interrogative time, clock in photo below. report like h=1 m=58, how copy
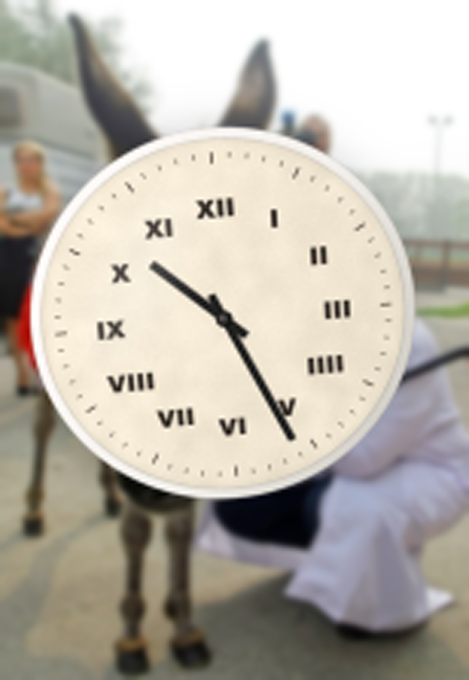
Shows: h=10 m=26
